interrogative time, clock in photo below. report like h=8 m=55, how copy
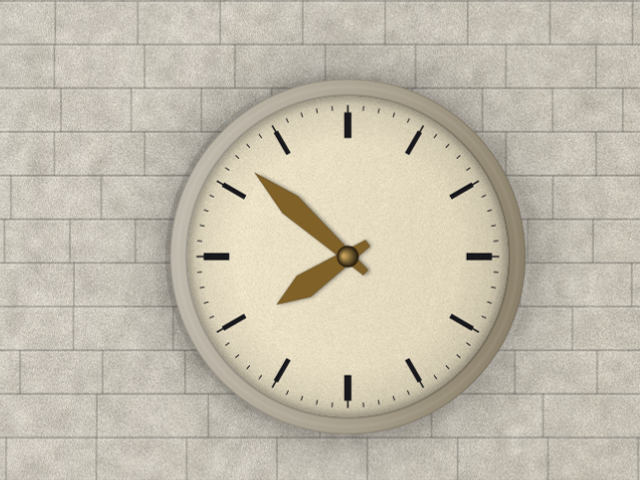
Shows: h=7 m=52
